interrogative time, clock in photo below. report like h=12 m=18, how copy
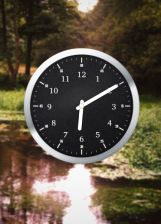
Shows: h=6 m=10
